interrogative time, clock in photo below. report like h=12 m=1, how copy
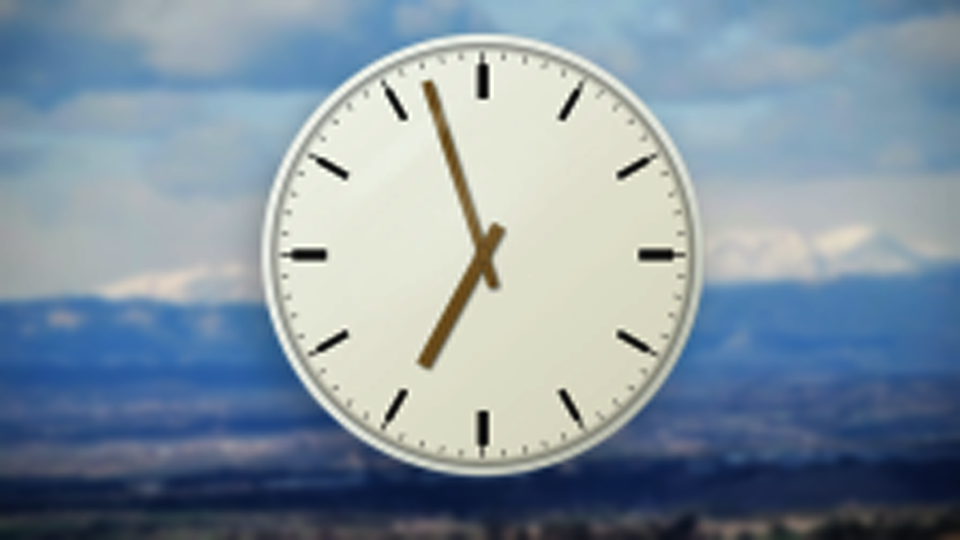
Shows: h=6 m=57
